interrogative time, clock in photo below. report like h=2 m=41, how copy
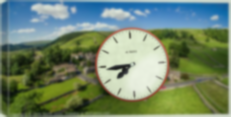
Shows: h=7 m=44
